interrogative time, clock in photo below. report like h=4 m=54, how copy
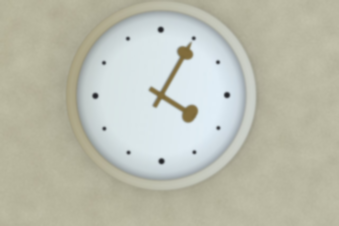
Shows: h=4 m=5
